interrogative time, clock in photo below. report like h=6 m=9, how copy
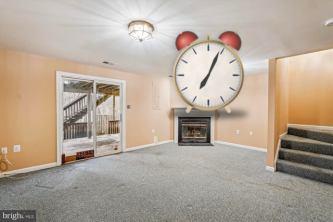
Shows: h=7 m=4
